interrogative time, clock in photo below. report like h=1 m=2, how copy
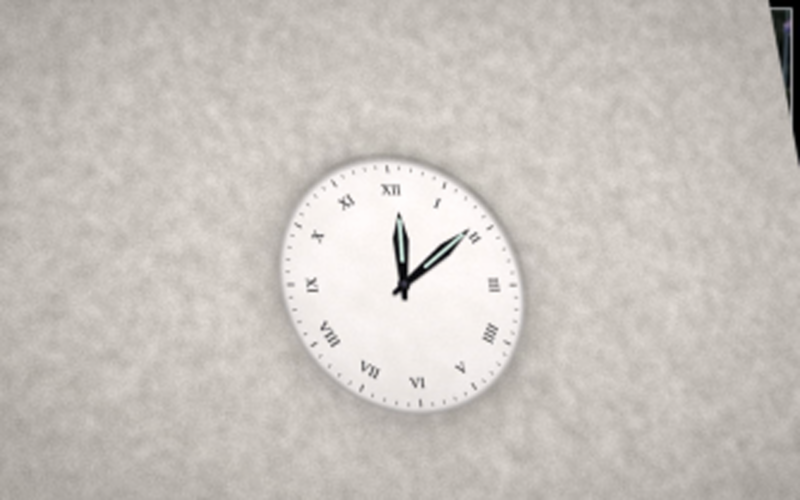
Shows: h=12 m=9
